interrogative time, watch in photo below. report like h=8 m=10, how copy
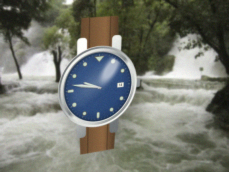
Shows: h=9 m=47
